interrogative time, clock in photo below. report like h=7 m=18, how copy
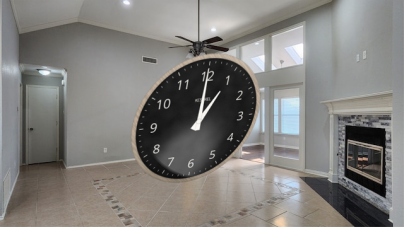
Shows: h=1 m=0
